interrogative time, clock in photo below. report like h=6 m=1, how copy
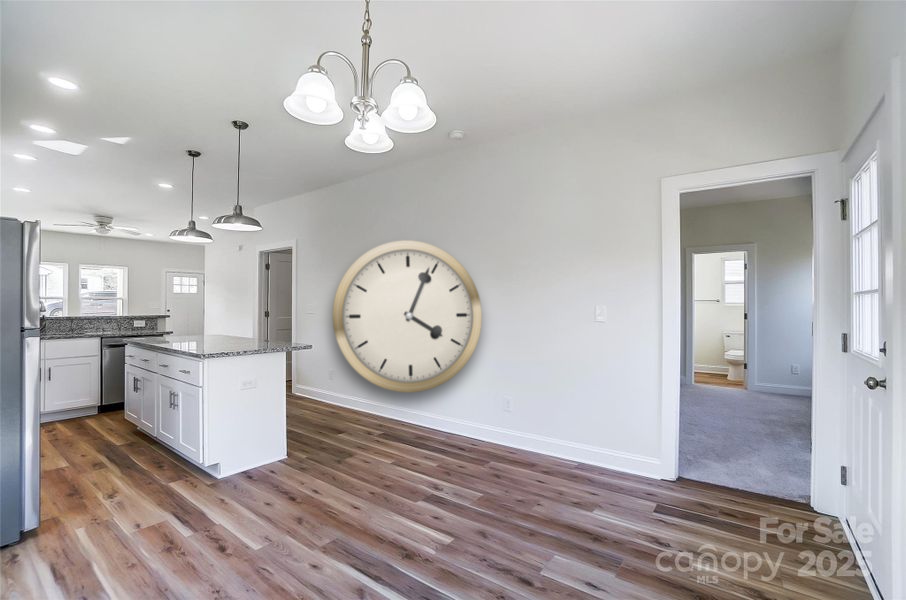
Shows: h=4 m=4
